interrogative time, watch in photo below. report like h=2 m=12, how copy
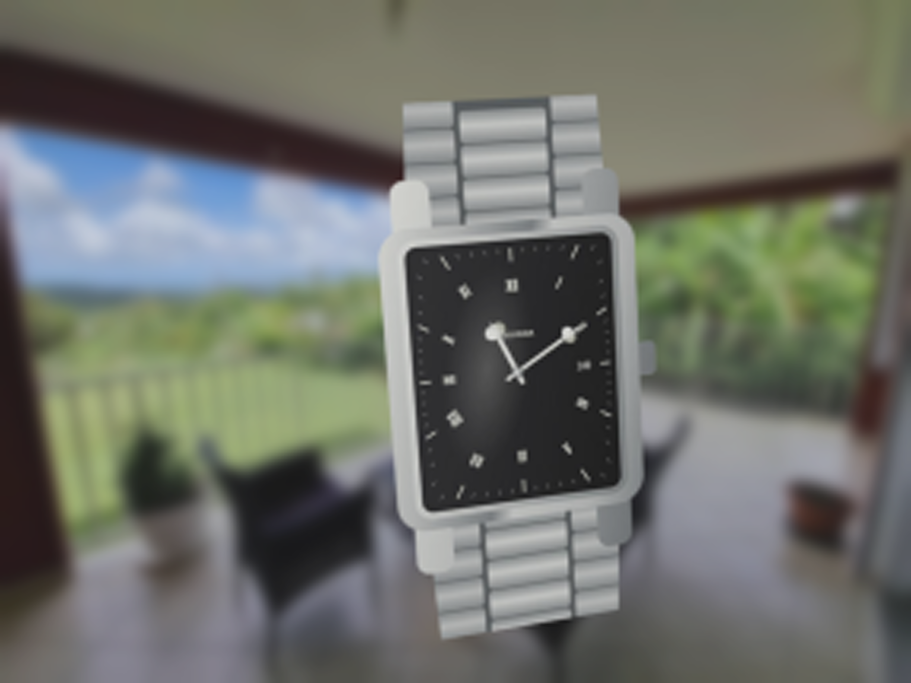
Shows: h=11 m=10
